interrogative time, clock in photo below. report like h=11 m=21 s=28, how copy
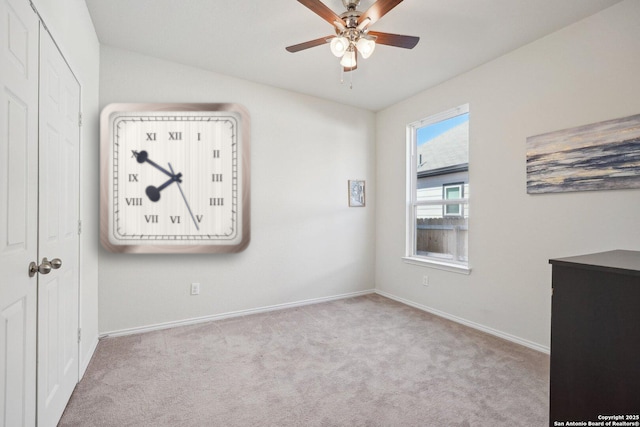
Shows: h=7 m=50 s=26
